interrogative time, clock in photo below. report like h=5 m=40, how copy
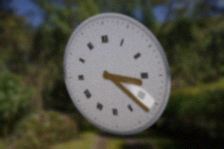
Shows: h=3 m=22
